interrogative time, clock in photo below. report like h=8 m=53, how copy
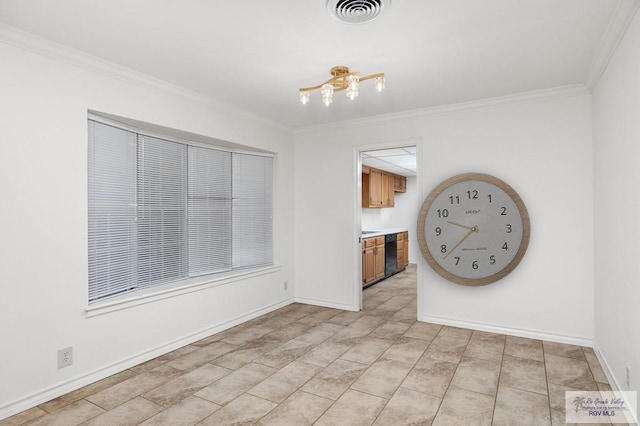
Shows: h=9 m=38
